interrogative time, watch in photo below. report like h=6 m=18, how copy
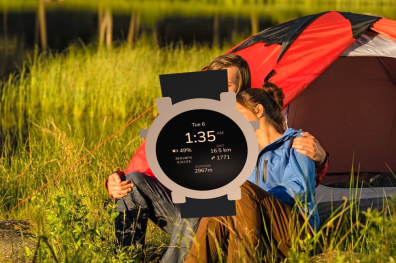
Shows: h=1 m=35
